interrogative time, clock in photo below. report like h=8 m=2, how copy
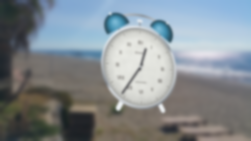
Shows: h=12 m=36
